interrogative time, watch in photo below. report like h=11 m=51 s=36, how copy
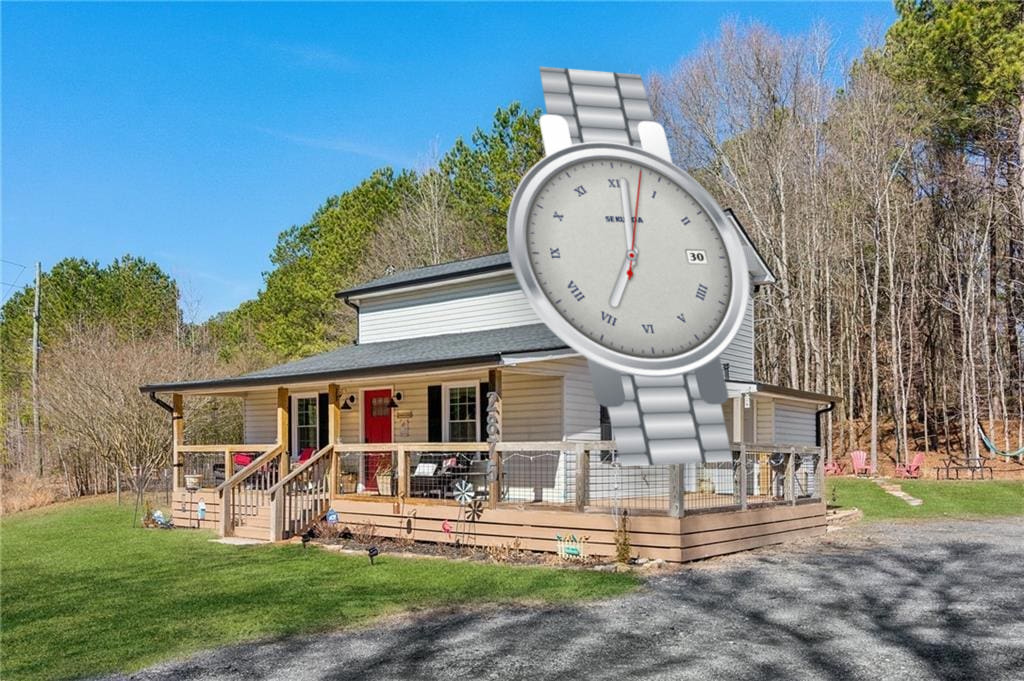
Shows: h=7 m=1 s=3
